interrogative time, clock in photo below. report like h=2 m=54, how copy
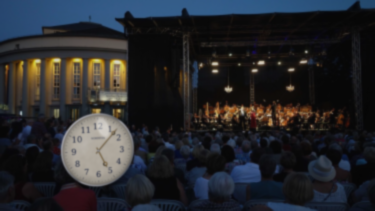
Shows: h=5 m=7
